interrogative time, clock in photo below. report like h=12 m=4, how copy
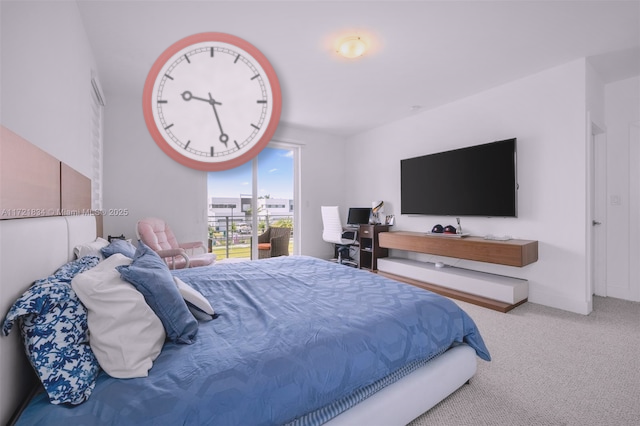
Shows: h=9 m=27
